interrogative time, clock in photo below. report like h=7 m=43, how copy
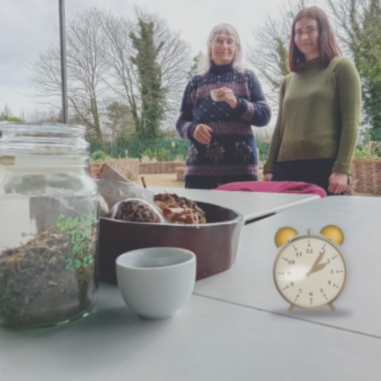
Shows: h=2 m=6
